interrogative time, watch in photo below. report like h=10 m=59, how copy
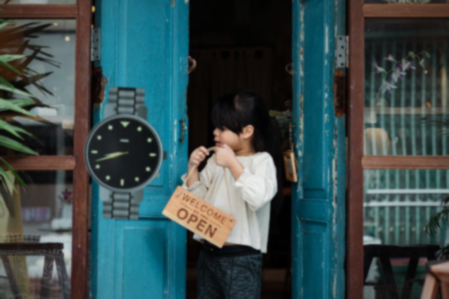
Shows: h=8 m=42
